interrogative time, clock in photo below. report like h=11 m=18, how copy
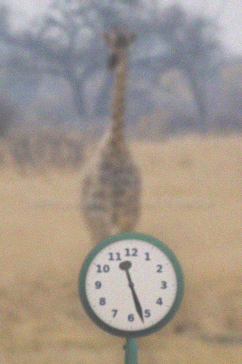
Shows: h=11 m=27
